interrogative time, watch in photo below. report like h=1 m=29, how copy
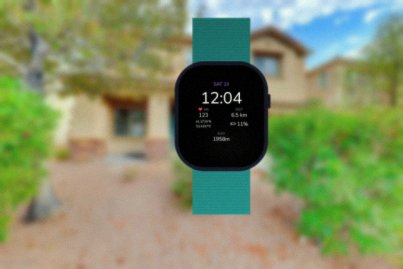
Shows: h=12 m=4
